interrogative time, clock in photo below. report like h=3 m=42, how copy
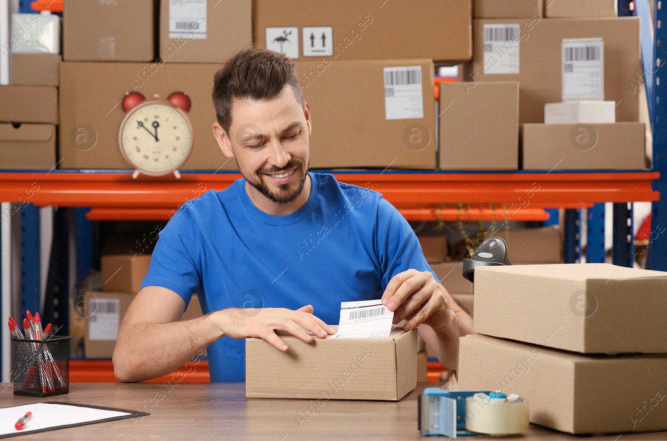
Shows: h=11 m=52
